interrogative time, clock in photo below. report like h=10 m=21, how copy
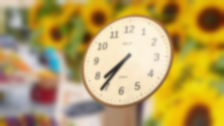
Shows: h=7 m=36
